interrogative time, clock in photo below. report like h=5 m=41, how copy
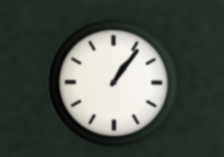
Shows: h=1 m=6
